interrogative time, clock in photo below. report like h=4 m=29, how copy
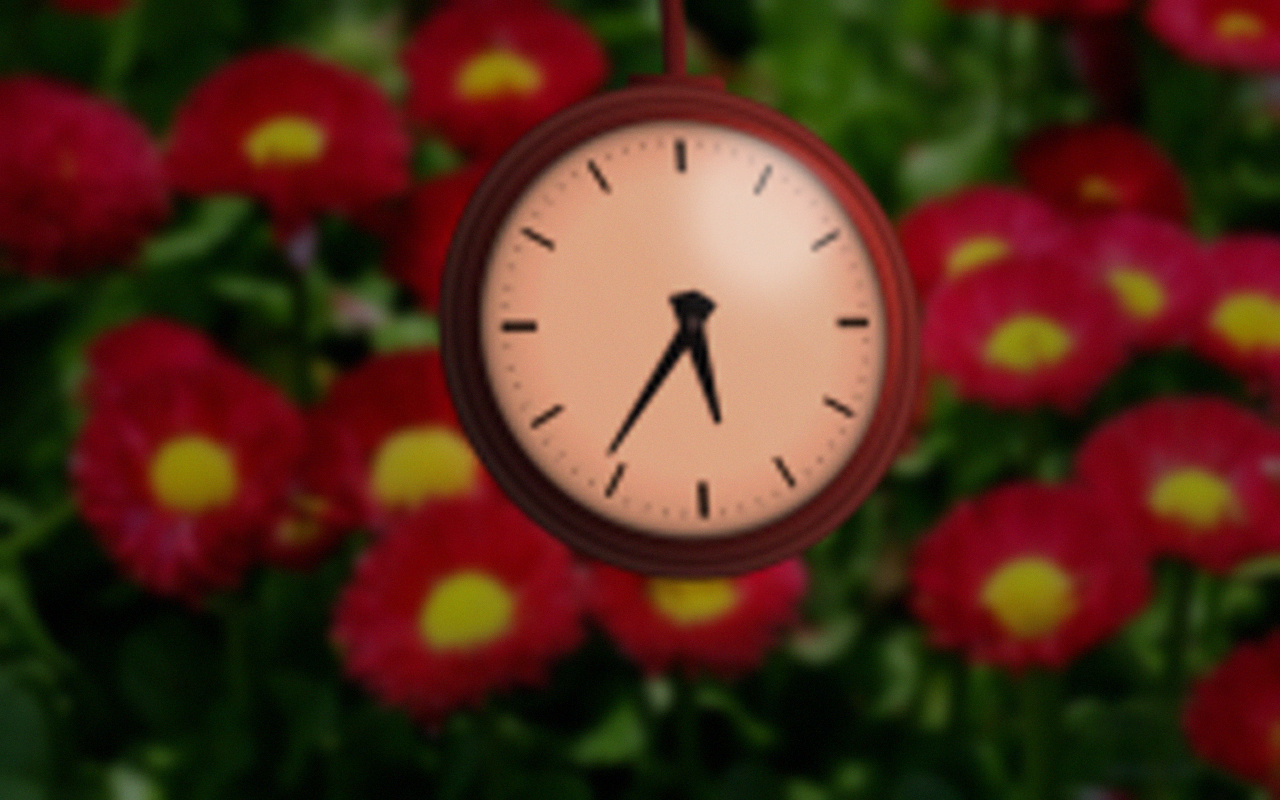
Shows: h=5 m=36
